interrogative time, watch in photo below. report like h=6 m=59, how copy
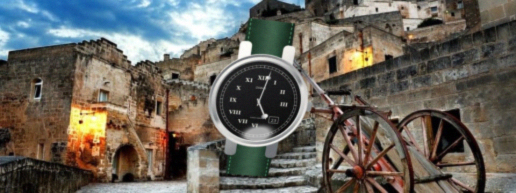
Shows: h=5 m=2
